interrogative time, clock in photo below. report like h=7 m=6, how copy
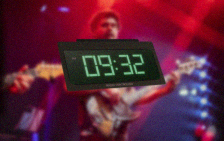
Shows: h=9 m=32
